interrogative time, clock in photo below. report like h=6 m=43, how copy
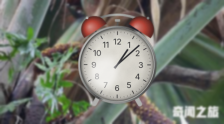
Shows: h=1 m=8
